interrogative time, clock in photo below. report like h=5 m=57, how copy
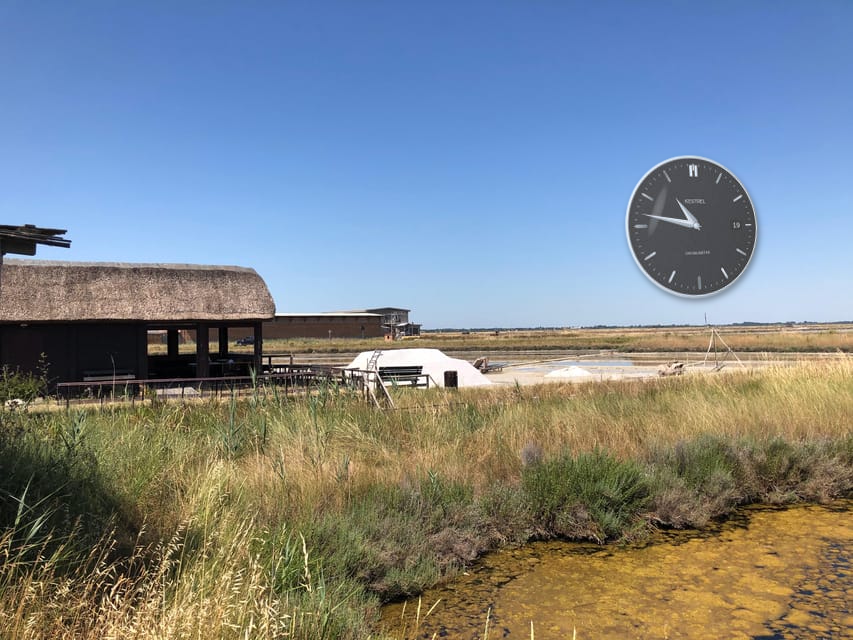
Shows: h=10 m=47
